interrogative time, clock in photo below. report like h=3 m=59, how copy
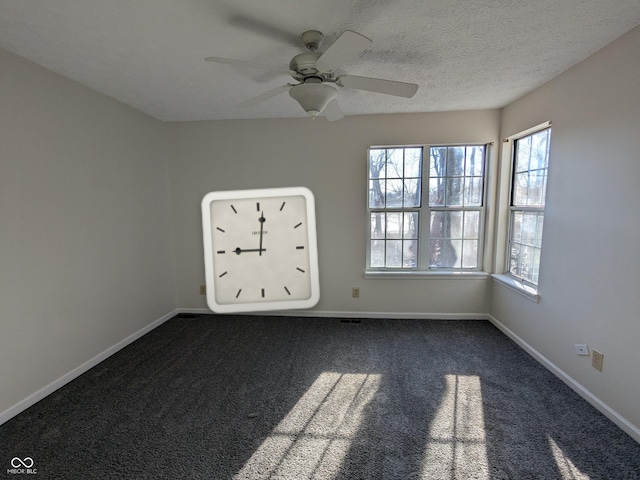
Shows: h=9 m=1
